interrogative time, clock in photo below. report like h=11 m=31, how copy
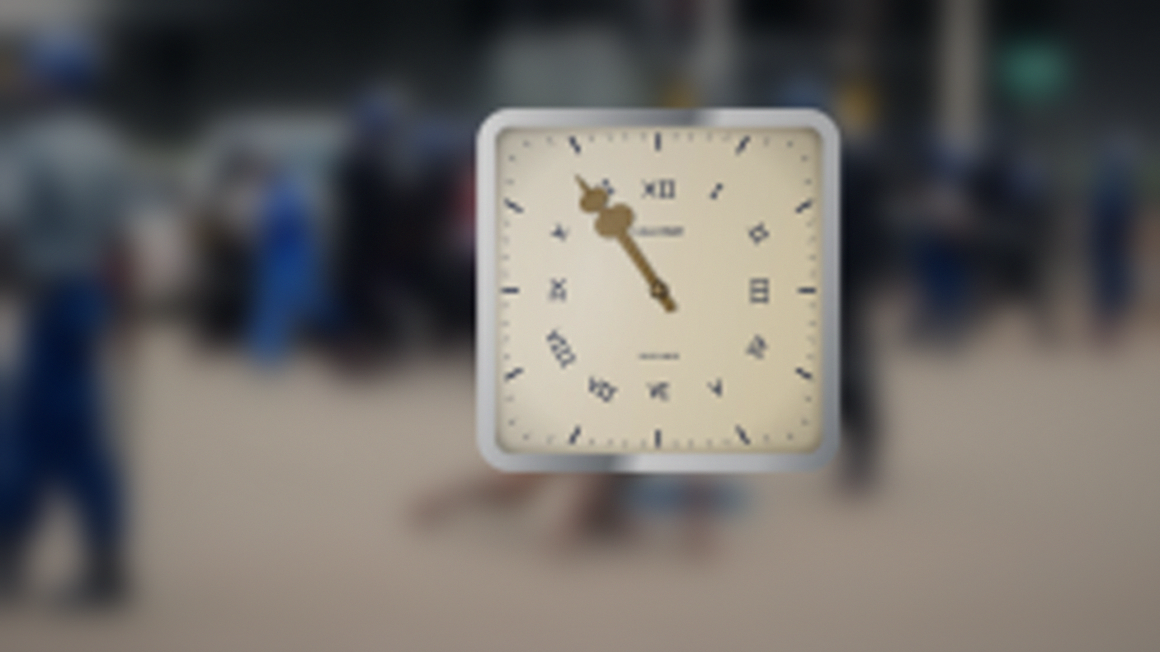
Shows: h=10 m=54
